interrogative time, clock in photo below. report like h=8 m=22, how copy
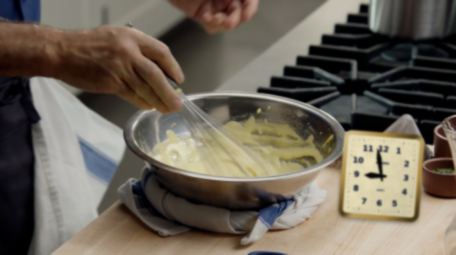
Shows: h=8 m=58
